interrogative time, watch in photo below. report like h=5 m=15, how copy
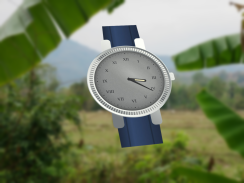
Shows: h=3 m=21
